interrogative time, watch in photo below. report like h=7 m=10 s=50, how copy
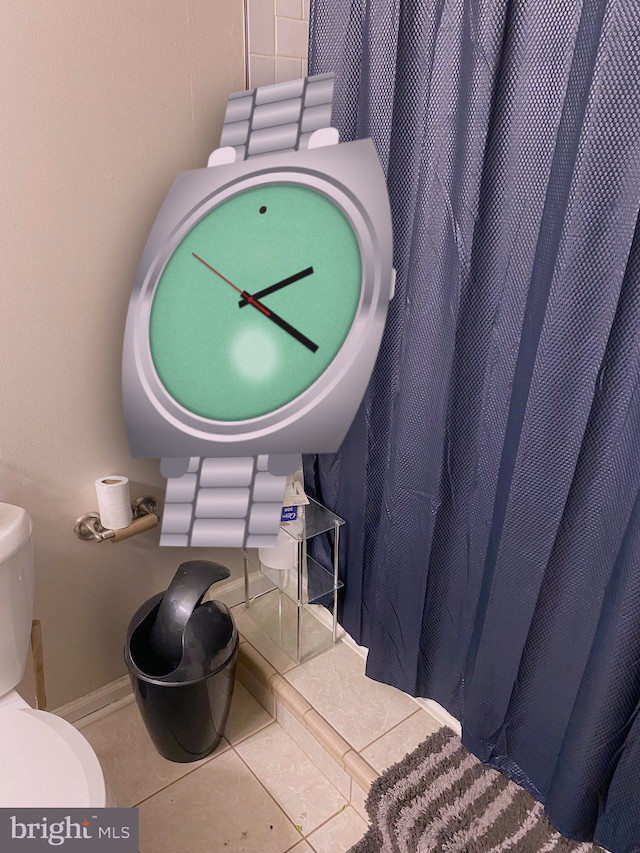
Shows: h=2 m=20 s=51
